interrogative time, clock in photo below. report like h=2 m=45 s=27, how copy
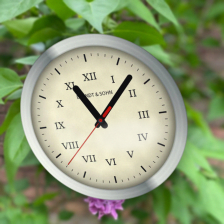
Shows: h=11 m=7 s=38
